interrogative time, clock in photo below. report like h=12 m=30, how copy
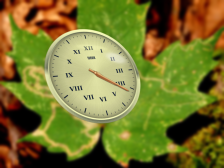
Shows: h=4 m=21
